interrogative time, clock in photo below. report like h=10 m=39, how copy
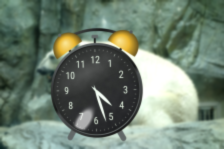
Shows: h=4 m=27
